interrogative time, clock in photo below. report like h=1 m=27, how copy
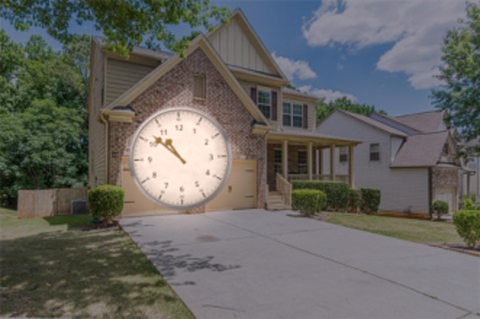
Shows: h=10 m=52
